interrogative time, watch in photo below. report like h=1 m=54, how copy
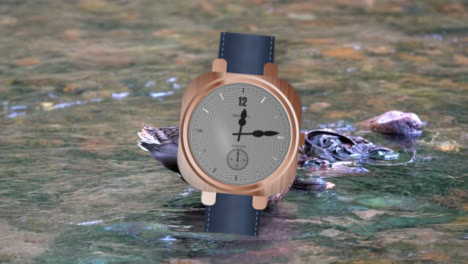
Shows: h=12 m=14
